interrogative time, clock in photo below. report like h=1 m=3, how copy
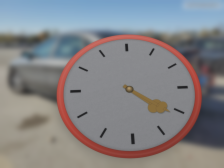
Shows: h=4 m=21
